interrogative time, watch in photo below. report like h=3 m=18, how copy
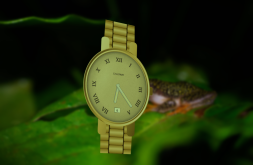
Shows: h=6 m=23
